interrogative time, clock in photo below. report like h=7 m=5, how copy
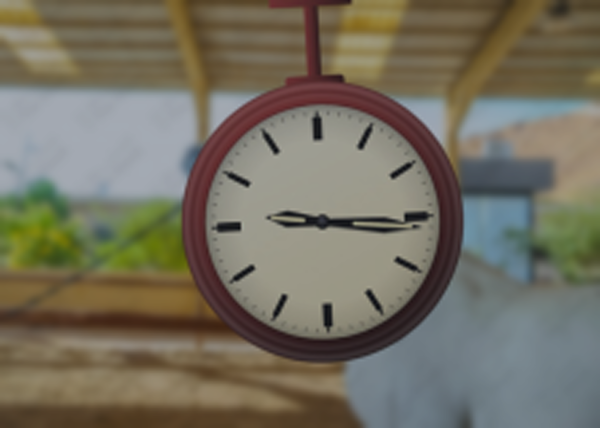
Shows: h=9 m=16
